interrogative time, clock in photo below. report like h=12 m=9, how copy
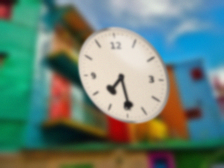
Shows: h=7 m=29
